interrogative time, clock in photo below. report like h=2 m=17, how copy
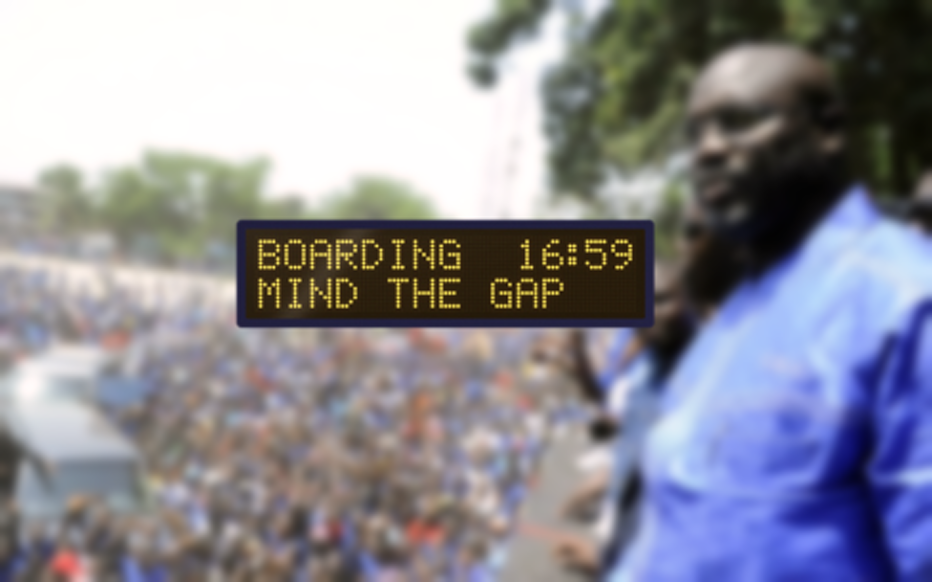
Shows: h=16 m=59
